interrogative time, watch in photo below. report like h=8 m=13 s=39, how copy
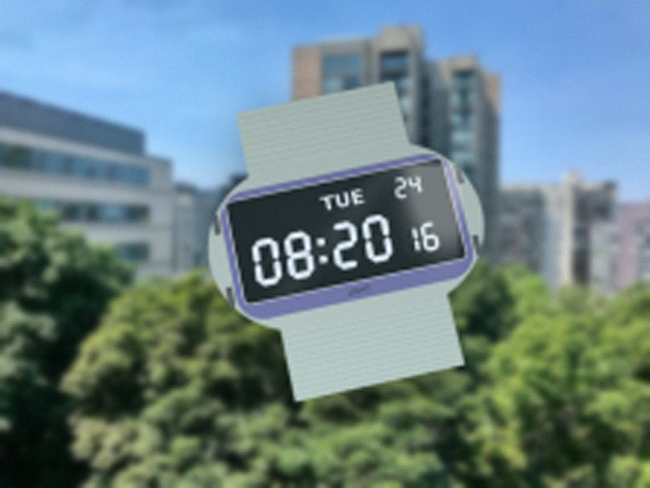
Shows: h=8 m=20 s=16
